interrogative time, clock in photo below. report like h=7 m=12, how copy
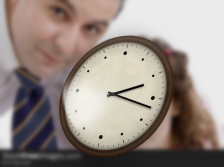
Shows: h=2 m=17
